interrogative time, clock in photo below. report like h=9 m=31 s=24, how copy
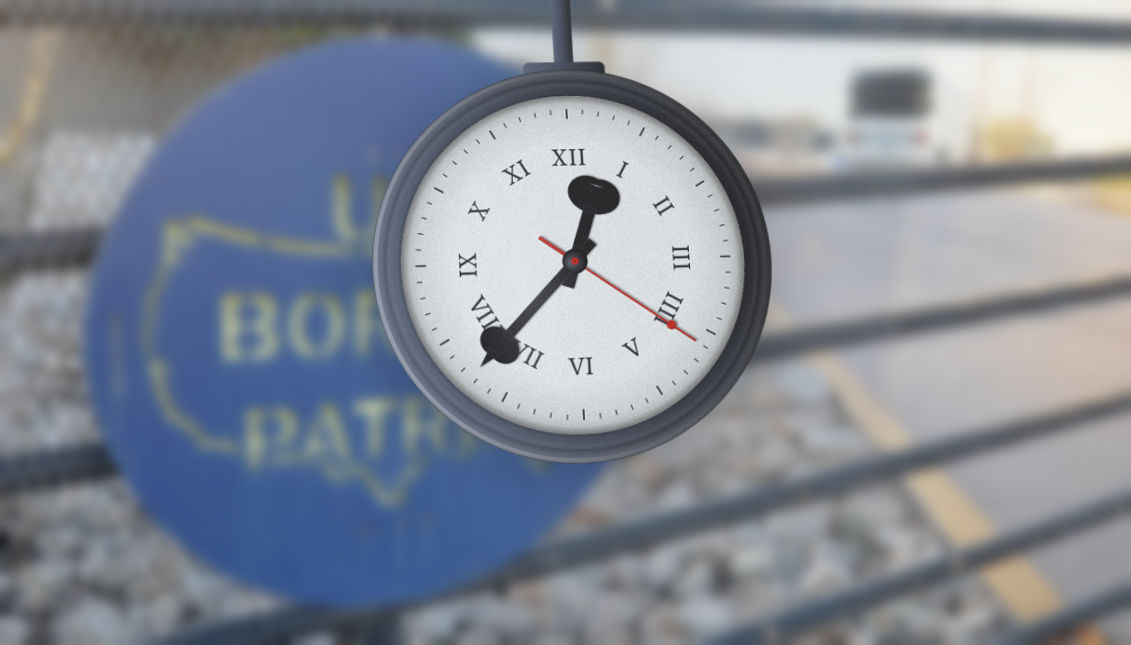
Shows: h=12 m=37 s=21
